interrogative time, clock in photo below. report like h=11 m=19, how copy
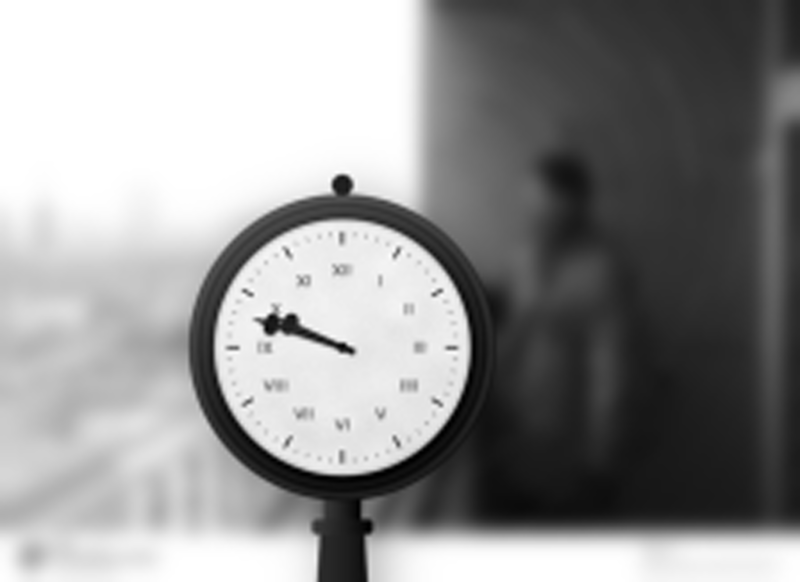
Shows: h=9 m=48
